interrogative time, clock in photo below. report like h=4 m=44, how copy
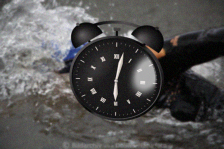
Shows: h=6 m=2
